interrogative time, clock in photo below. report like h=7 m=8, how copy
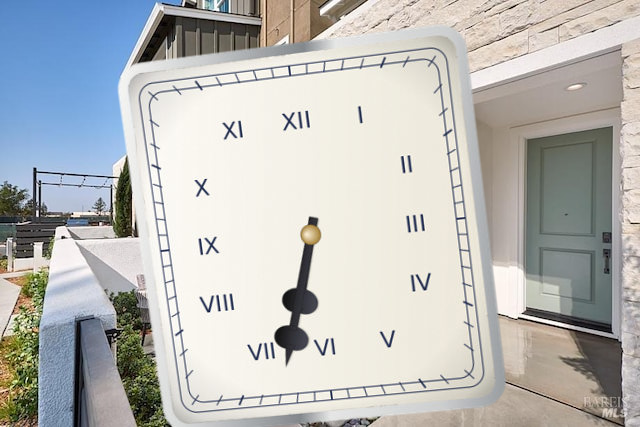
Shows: h=6 m=33
